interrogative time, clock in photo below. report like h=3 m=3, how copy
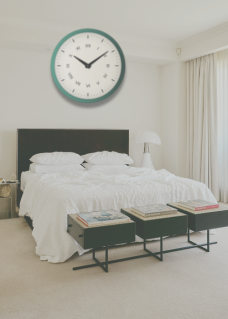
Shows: h=10 m=9
